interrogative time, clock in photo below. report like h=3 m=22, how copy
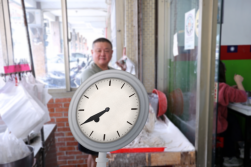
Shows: h=7 m=40
